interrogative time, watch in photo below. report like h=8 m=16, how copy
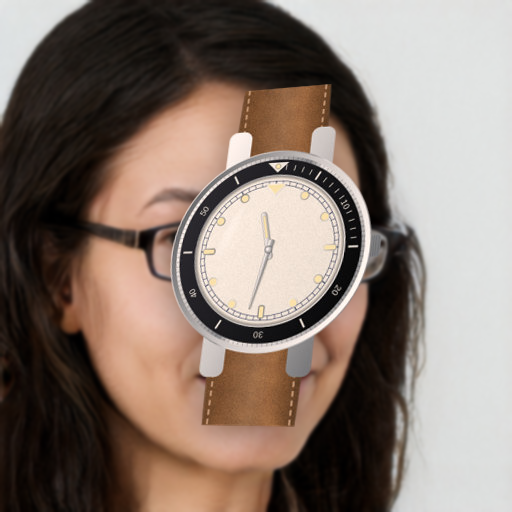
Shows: h=11 m=32
